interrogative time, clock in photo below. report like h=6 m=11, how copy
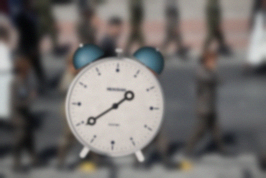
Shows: h=1 m=39
